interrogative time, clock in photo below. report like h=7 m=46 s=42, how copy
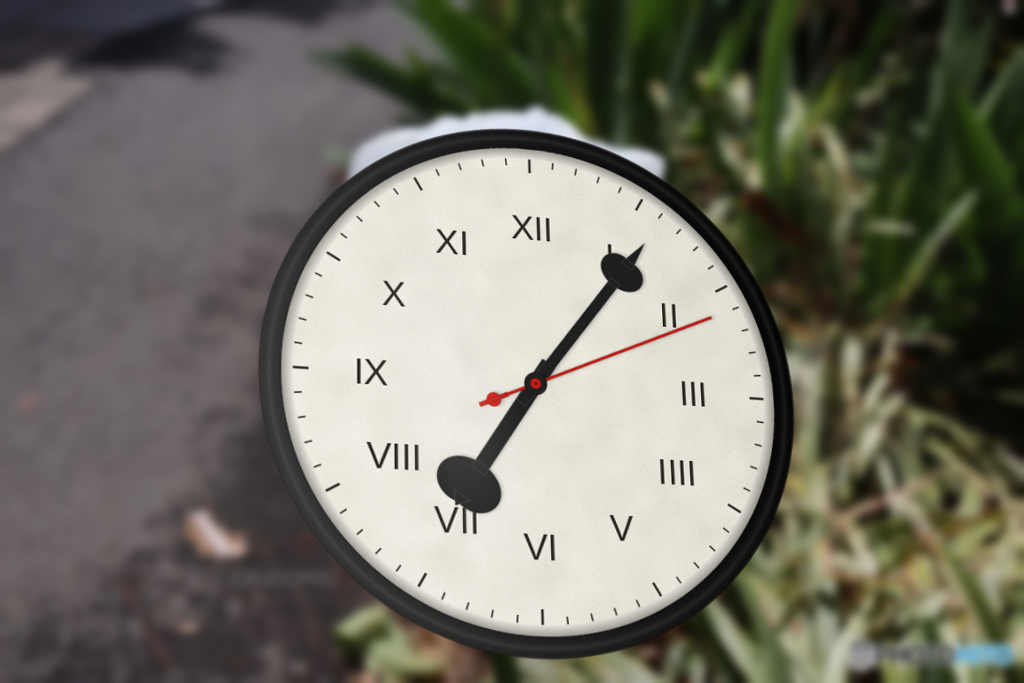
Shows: h=7 m=6 s=11
